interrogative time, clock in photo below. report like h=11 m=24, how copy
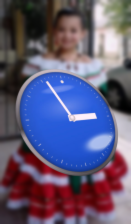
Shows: h=2 m=56
